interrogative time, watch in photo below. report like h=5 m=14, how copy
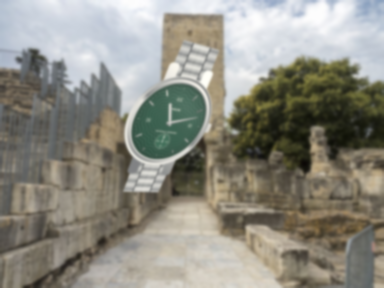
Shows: h=11 m=12
